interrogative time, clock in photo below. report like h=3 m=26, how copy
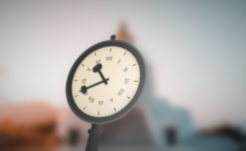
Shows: h=10 m=41
